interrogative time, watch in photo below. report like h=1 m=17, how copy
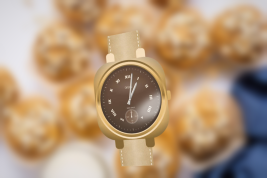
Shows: h=1 m=2
